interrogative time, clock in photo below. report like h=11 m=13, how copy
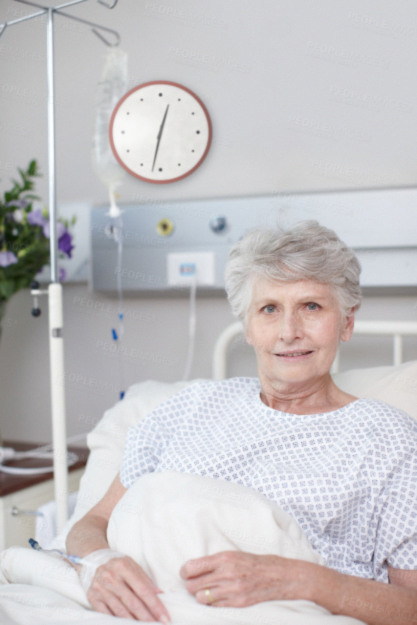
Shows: h=12 m=32
